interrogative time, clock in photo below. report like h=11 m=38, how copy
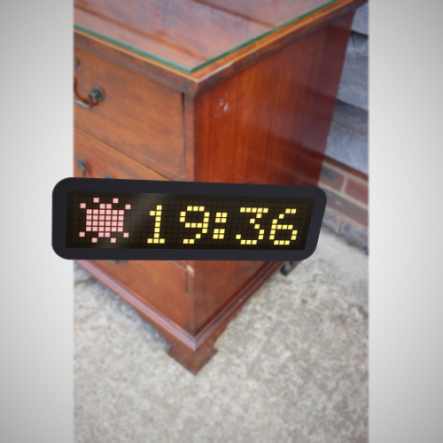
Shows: h=19 m=36
